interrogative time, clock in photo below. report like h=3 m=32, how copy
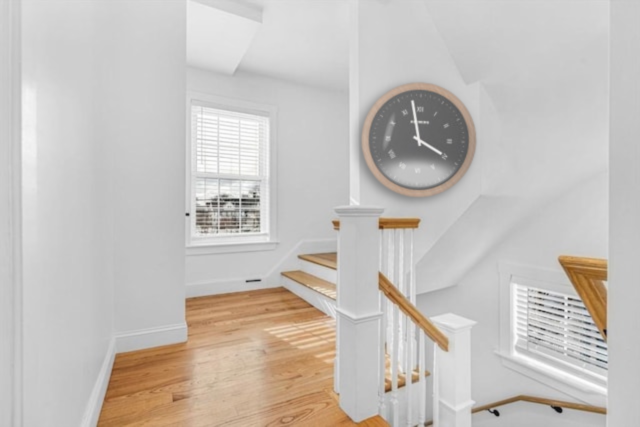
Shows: h=3 m=58
